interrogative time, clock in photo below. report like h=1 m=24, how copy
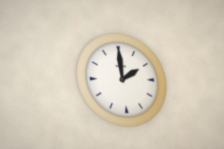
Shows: h=2 m=0
